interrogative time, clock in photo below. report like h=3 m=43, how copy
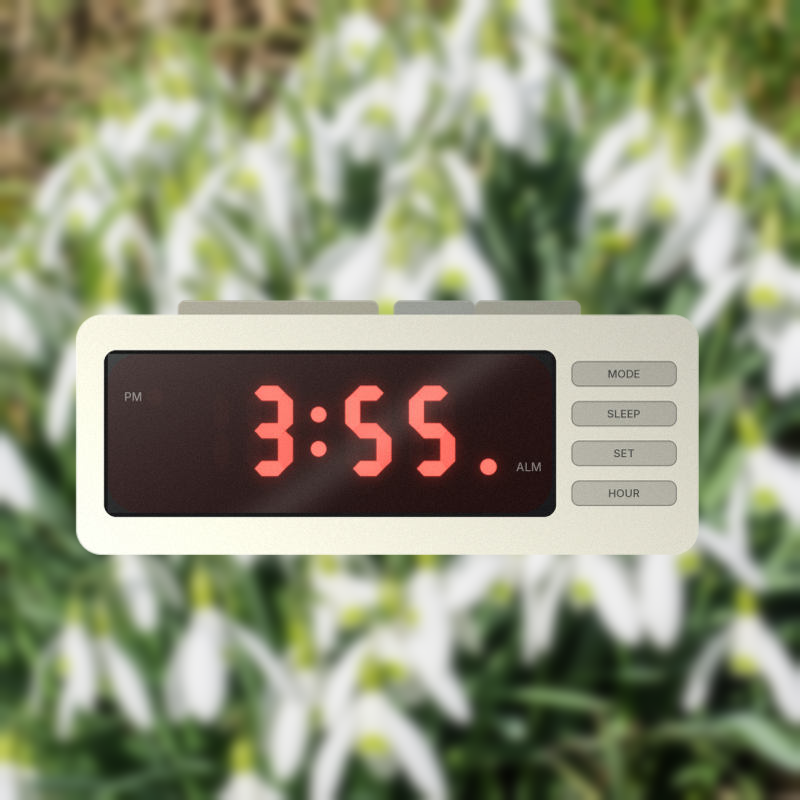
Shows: h=3 m=55
